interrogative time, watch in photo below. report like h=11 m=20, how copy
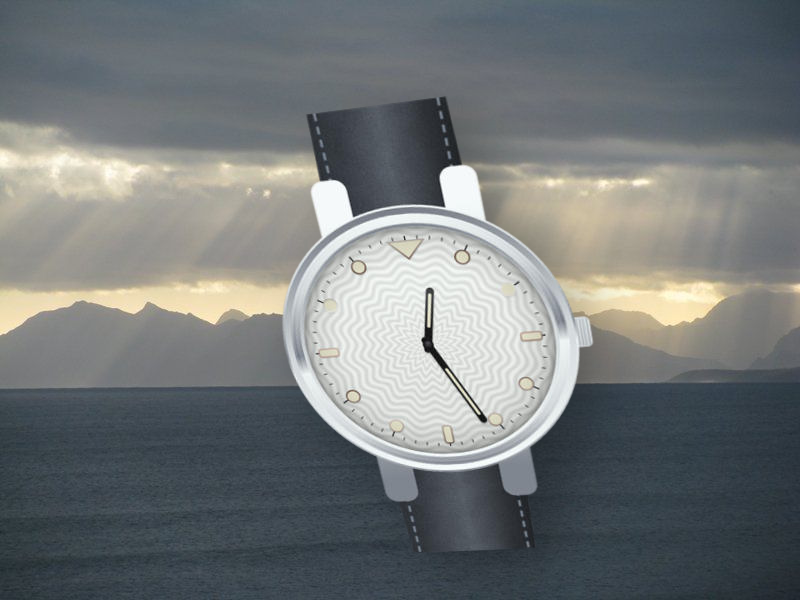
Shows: h=12 m=26
